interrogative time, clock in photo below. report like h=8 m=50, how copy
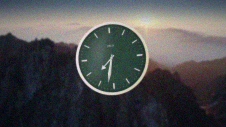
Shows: h=7 m=32
